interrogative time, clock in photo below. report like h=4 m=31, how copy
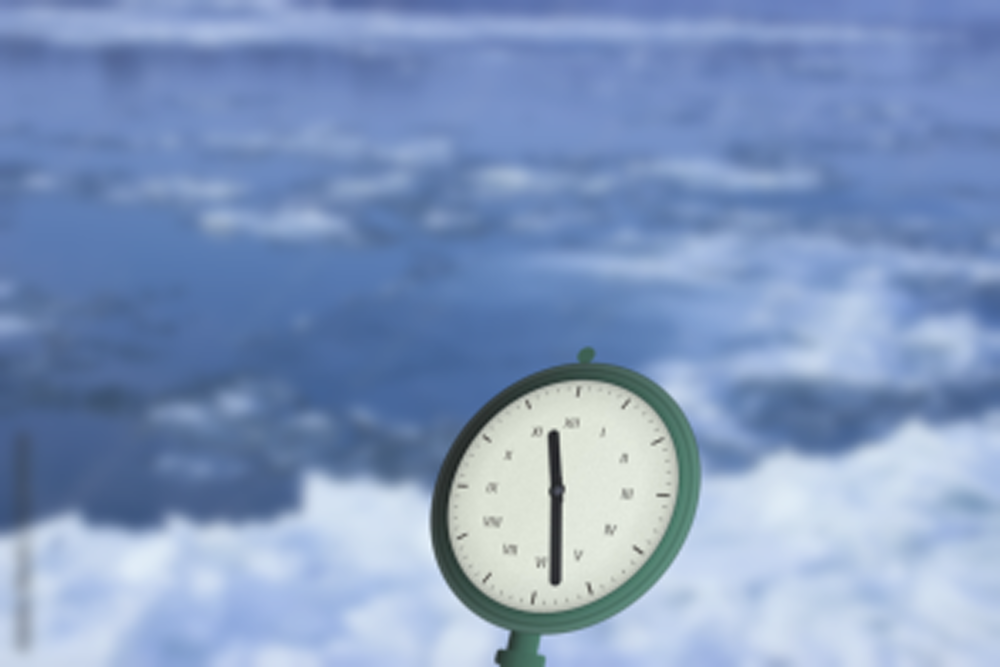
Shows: h=11 m=28
